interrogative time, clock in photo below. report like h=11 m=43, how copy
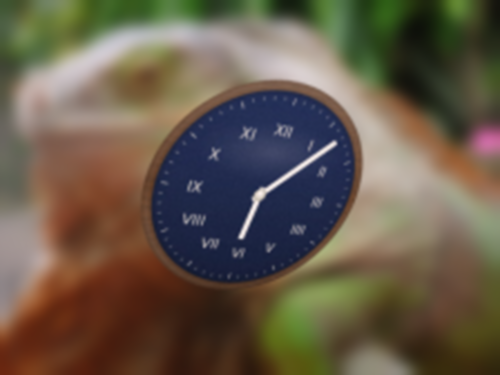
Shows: h=6 m=7
